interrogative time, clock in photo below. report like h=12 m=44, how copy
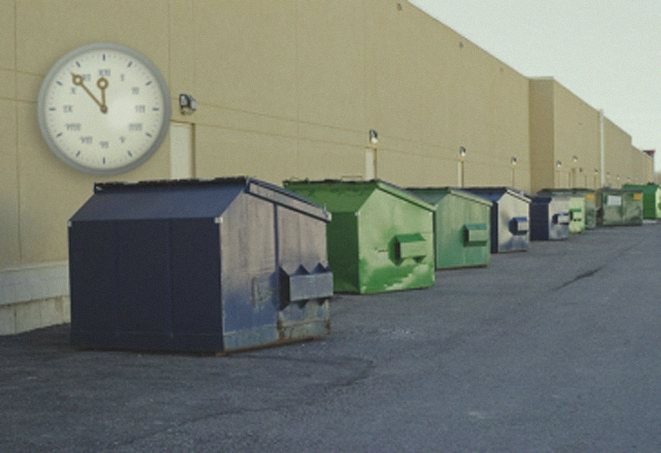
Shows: h=11 m=53
